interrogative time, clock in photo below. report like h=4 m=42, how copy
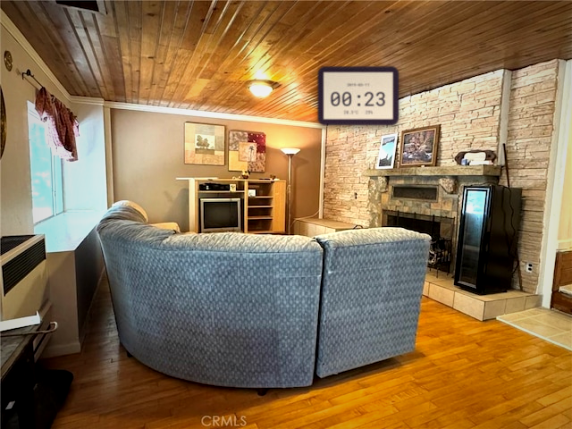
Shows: h=0 m=23
